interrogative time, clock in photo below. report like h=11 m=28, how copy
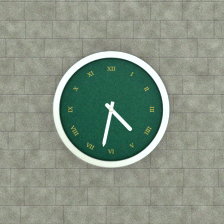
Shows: h=4 m=32
